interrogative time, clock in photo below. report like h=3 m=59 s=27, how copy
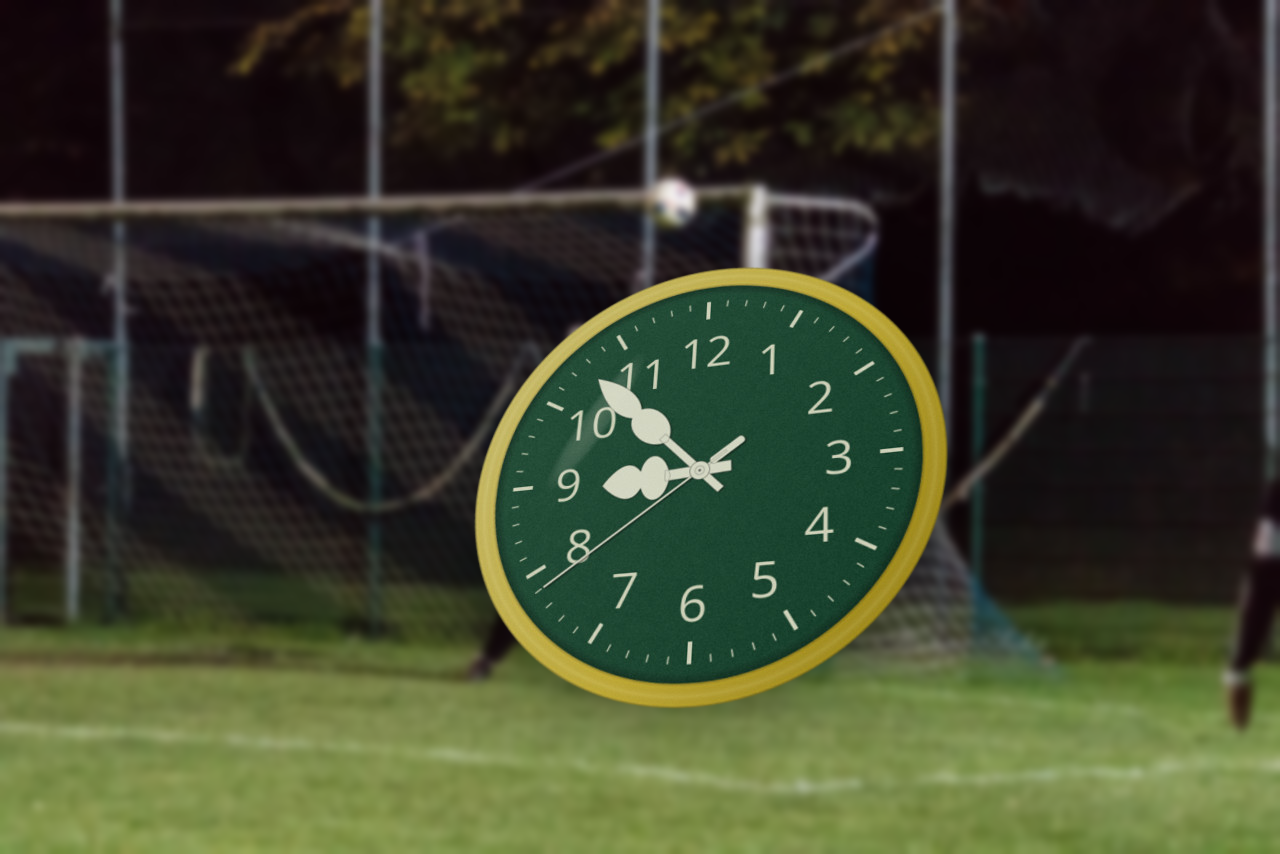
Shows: h=8 m=52 s=39
